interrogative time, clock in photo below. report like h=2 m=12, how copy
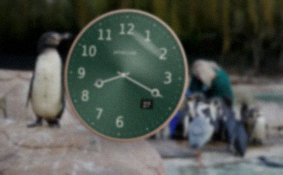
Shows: h=8 m=19
